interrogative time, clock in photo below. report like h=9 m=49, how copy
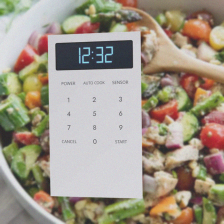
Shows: h=12 m=32
